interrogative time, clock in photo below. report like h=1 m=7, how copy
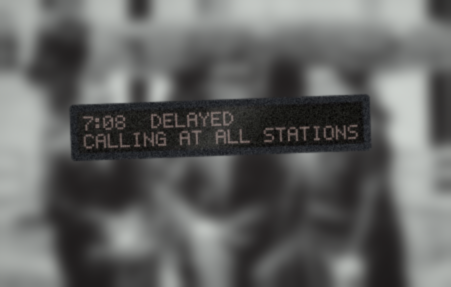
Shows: h=7 m=8
